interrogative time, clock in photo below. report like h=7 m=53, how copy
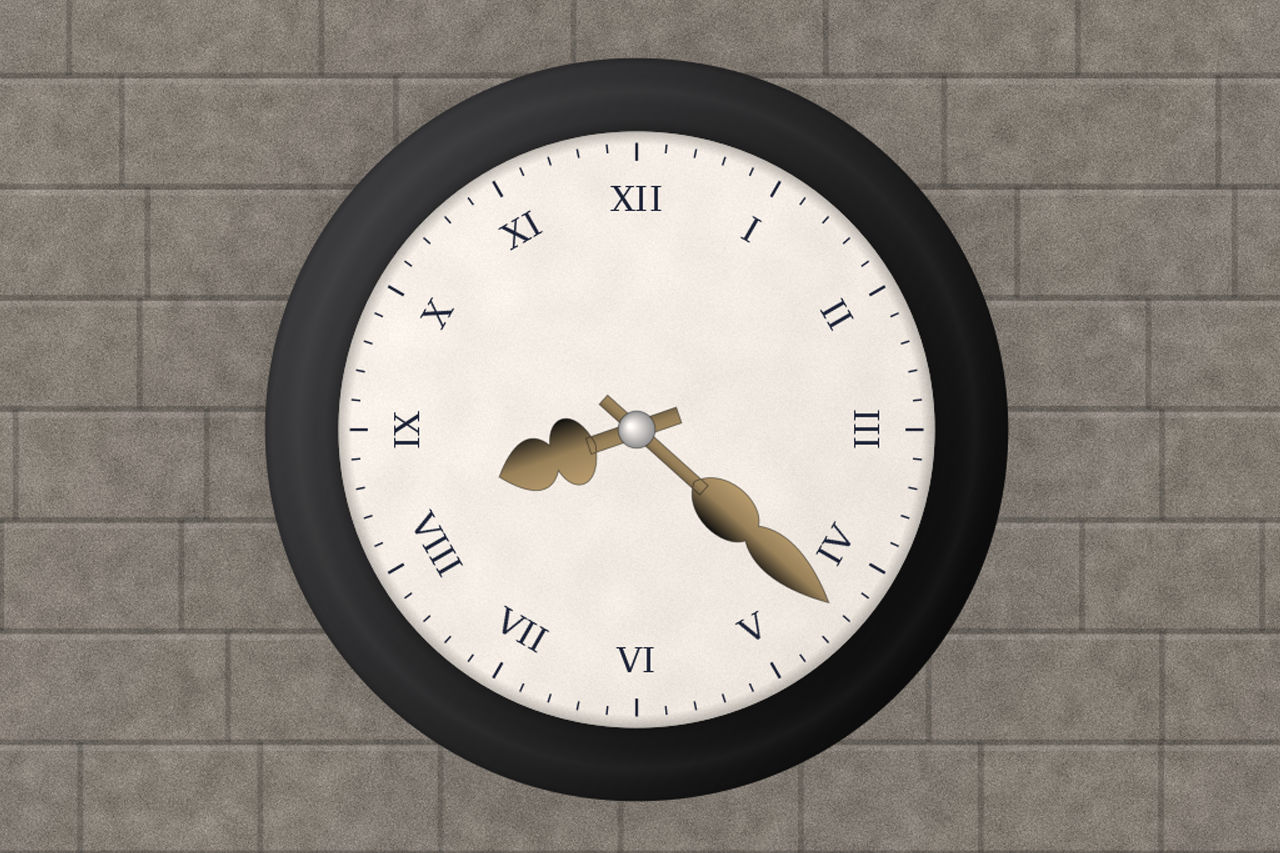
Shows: h=8 m=22
